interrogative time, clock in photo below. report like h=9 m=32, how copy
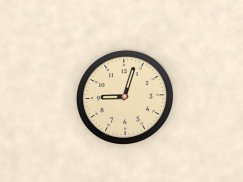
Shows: h=9 m=3
